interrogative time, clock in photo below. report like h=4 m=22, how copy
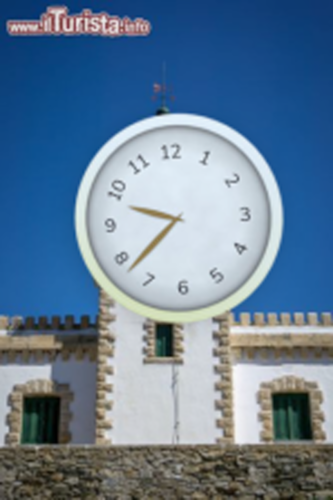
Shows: h=9 m=38
